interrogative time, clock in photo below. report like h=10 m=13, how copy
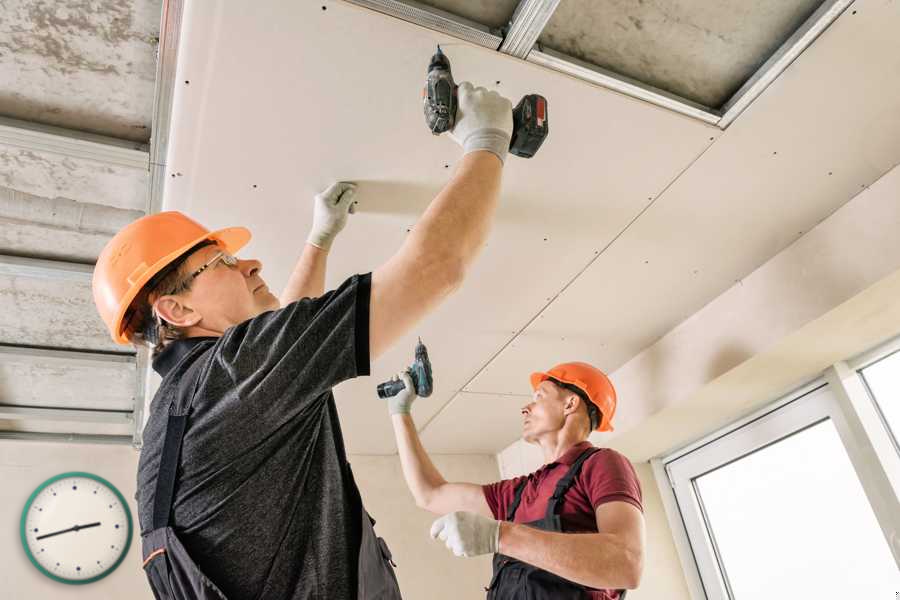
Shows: h=2 m=43
